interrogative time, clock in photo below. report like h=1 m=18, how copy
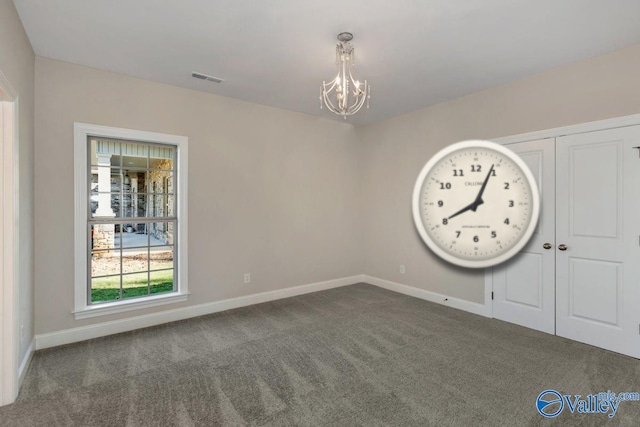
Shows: h=8 m=4
